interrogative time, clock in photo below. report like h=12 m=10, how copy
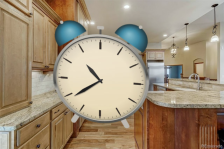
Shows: h=10 m=39
